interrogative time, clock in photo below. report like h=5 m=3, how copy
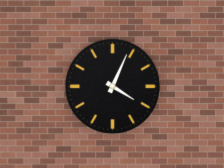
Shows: h=4 m=4
